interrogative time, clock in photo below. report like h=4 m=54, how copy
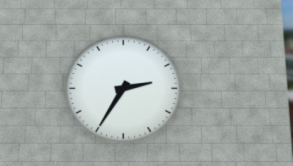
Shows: h=2 m=35
